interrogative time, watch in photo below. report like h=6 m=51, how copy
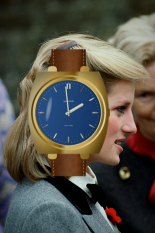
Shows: h=1 m=59
